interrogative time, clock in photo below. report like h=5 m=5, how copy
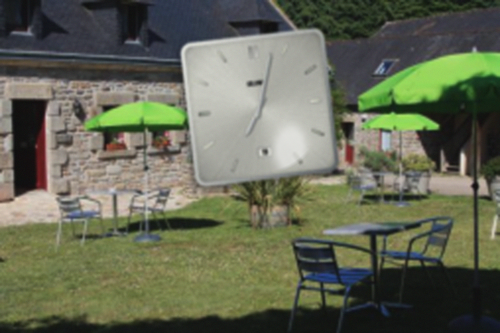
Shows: h=7 m=3
